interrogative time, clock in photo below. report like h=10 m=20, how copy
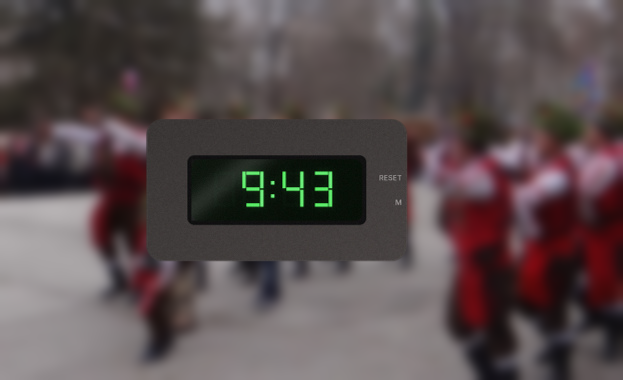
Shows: h=9 m=43
